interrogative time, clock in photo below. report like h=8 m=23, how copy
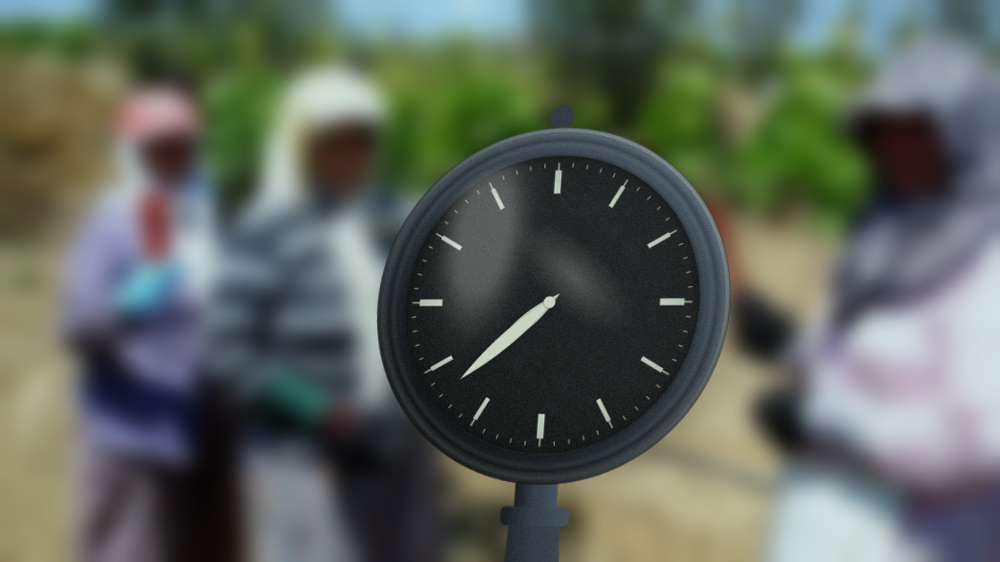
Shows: h=7 m=38
